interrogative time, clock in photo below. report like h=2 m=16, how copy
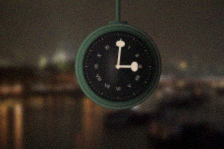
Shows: h=3 m=1
